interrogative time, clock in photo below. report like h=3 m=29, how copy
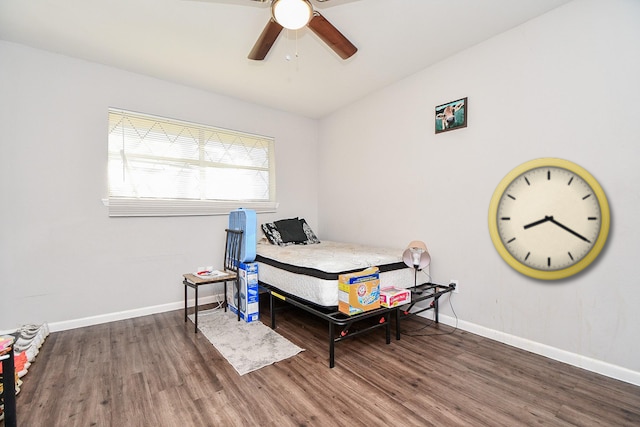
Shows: h=8 m=20
